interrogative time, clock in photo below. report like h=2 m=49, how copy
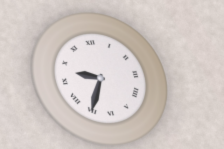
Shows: h=9 m=35
